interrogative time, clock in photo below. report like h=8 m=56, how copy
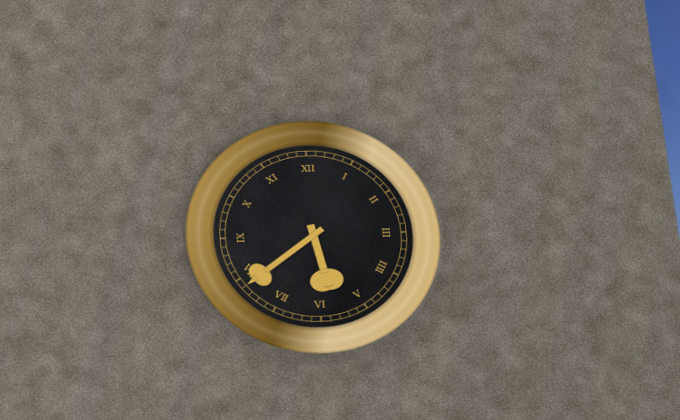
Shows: h=5 m=39
